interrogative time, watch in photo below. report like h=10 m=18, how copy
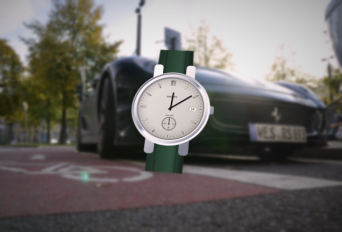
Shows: h=12 m=9
